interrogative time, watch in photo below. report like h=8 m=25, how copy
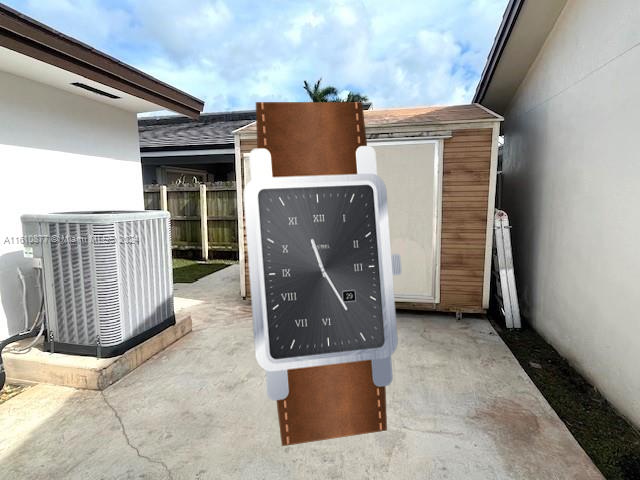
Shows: h=11 m=25
